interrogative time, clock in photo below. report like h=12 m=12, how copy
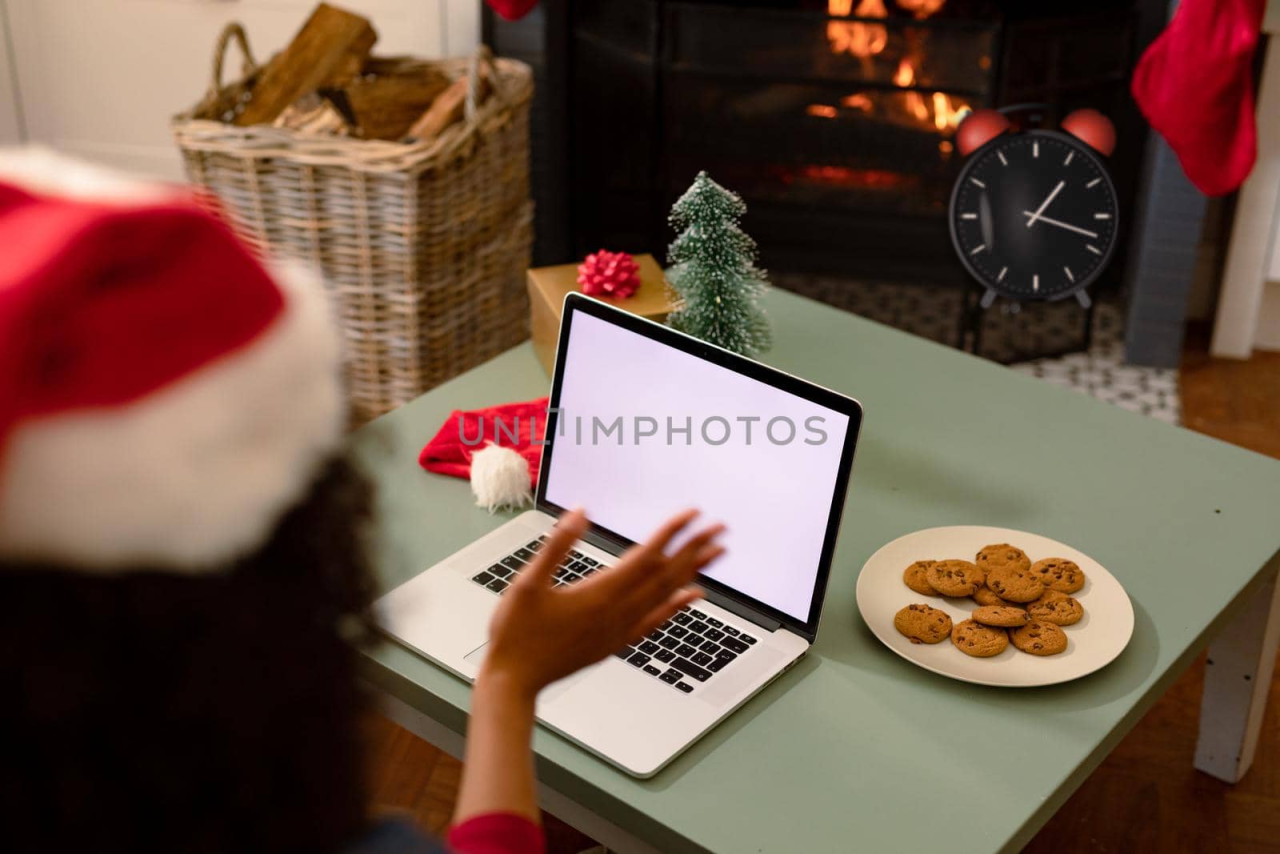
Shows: h=1 m=18
